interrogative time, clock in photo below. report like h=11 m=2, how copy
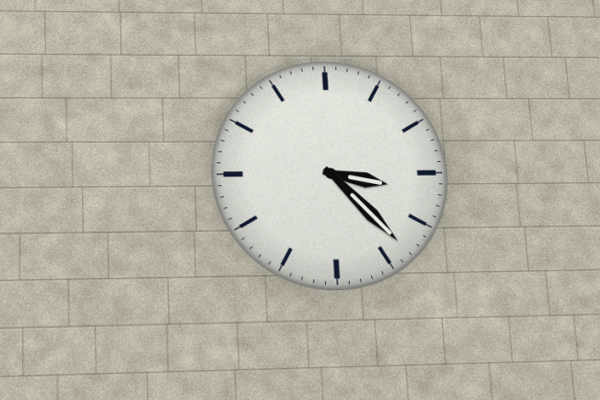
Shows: h=3 m=23
